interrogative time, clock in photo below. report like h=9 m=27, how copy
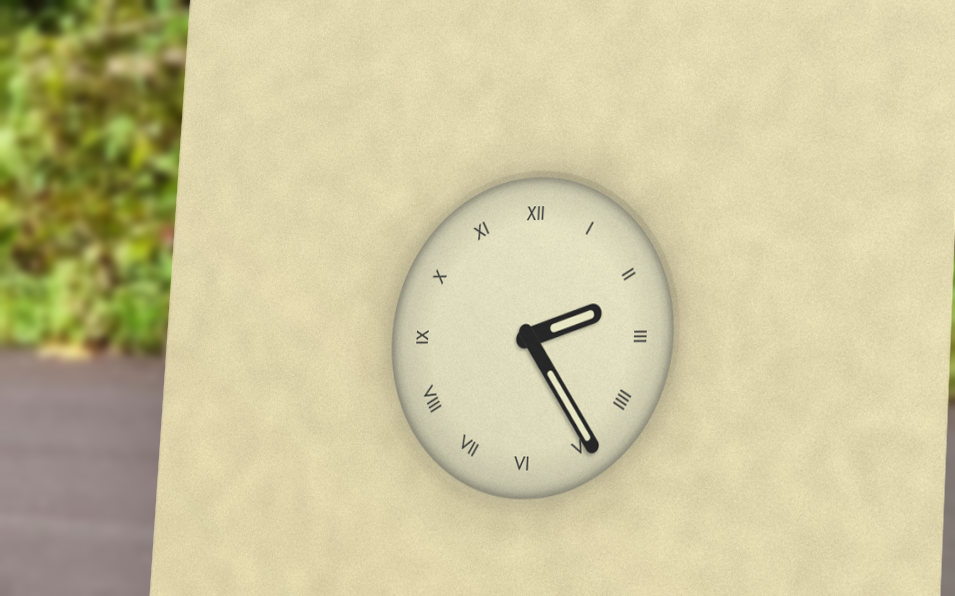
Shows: h=2 m=24
